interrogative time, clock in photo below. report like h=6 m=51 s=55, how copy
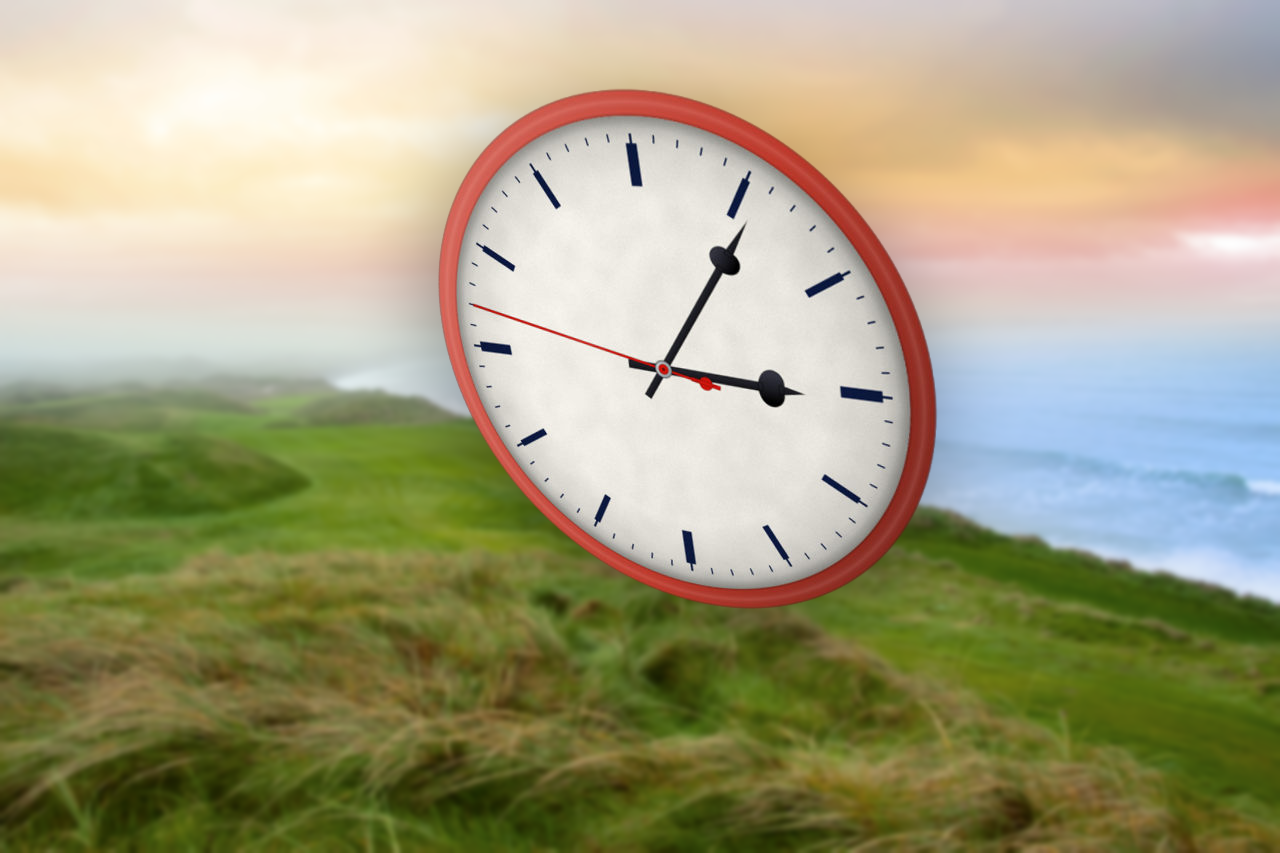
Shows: h=3 m=5 s=47
